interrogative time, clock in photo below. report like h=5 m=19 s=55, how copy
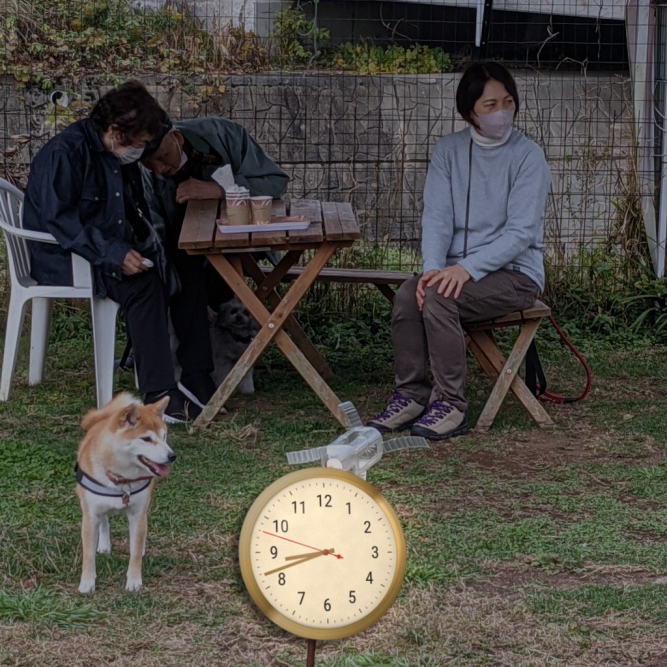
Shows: h=8 m=41 s=48
